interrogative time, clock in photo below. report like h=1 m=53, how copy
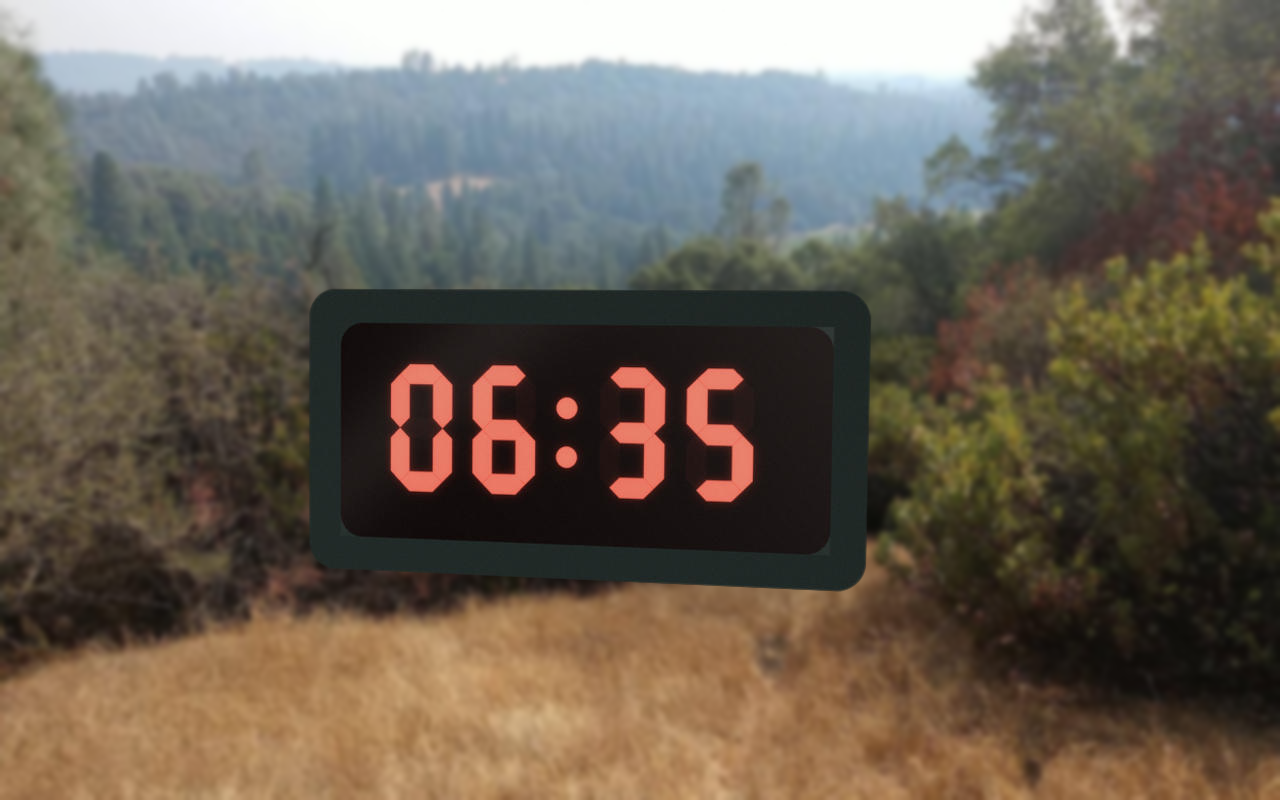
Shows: h=6 m=35
